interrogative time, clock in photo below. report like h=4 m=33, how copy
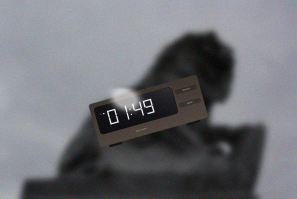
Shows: h=1 m=49
